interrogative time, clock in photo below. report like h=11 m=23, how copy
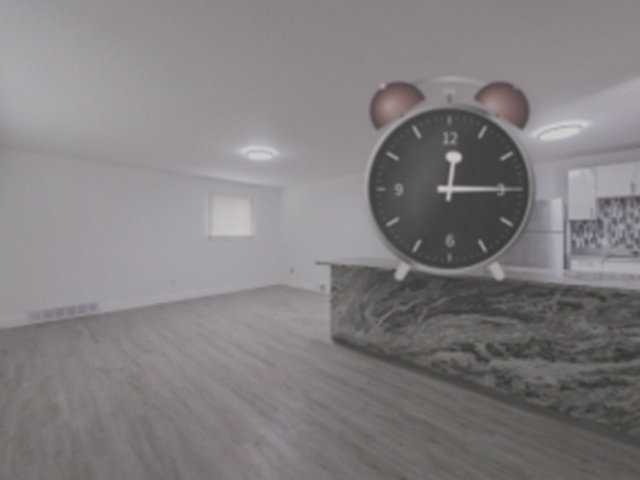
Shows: h=12 m=15
